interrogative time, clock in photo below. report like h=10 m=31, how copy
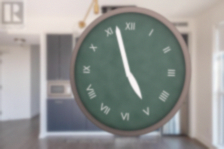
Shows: h=4 m=57
